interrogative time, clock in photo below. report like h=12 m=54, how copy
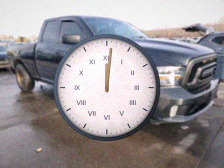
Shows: h=12 m=1
